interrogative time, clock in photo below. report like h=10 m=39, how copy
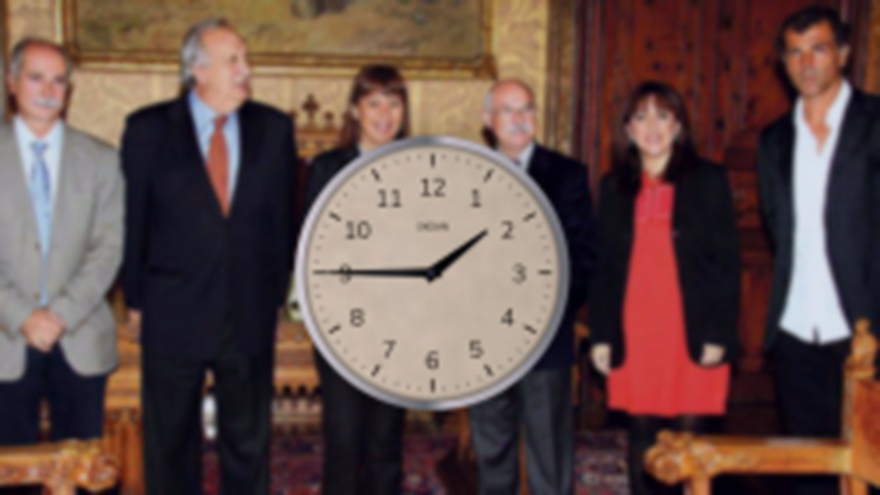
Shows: h=1 m=45
